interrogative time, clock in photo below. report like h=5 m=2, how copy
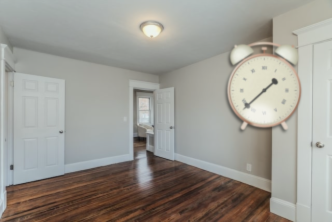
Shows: h=1 m=38
